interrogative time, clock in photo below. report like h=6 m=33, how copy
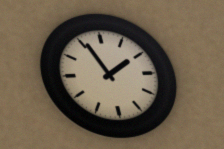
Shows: h=1 m=56
